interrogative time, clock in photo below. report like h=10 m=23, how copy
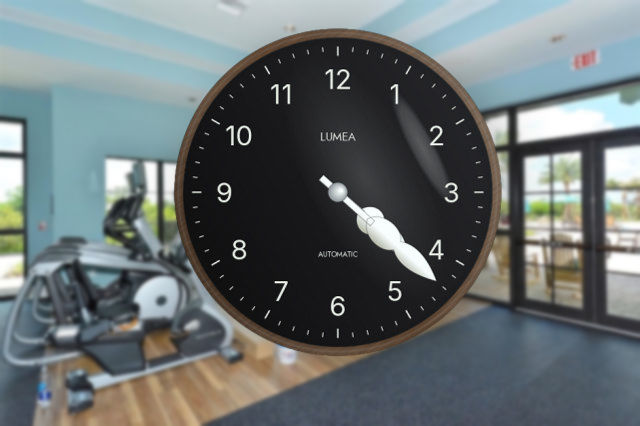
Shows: h=4 m=22
